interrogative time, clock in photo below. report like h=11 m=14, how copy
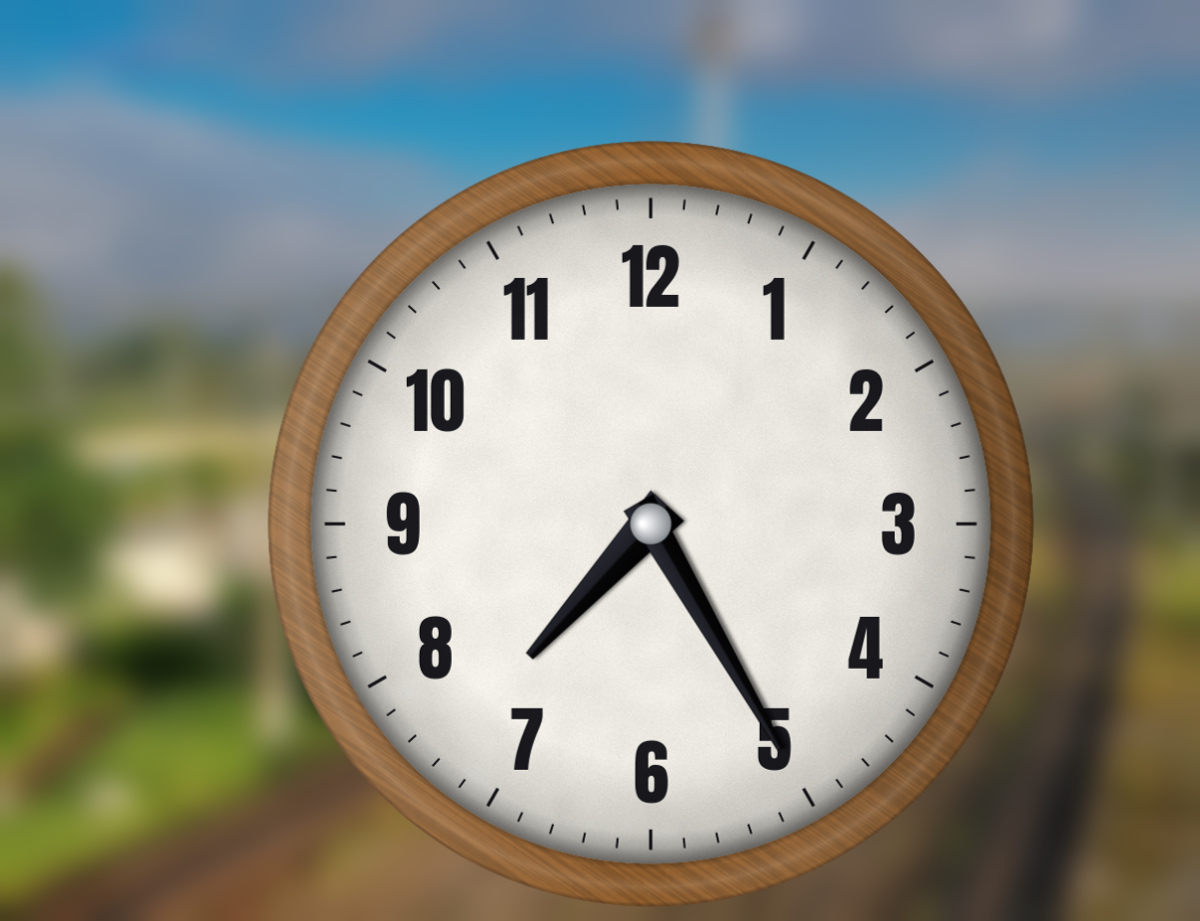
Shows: h=7 m=25
